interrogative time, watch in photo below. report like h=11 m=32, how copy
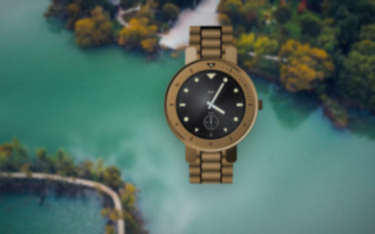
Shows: h=4 m=5
